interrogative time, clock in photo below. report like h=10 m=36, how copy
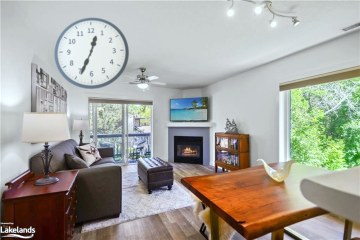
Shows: h=12 m=34
